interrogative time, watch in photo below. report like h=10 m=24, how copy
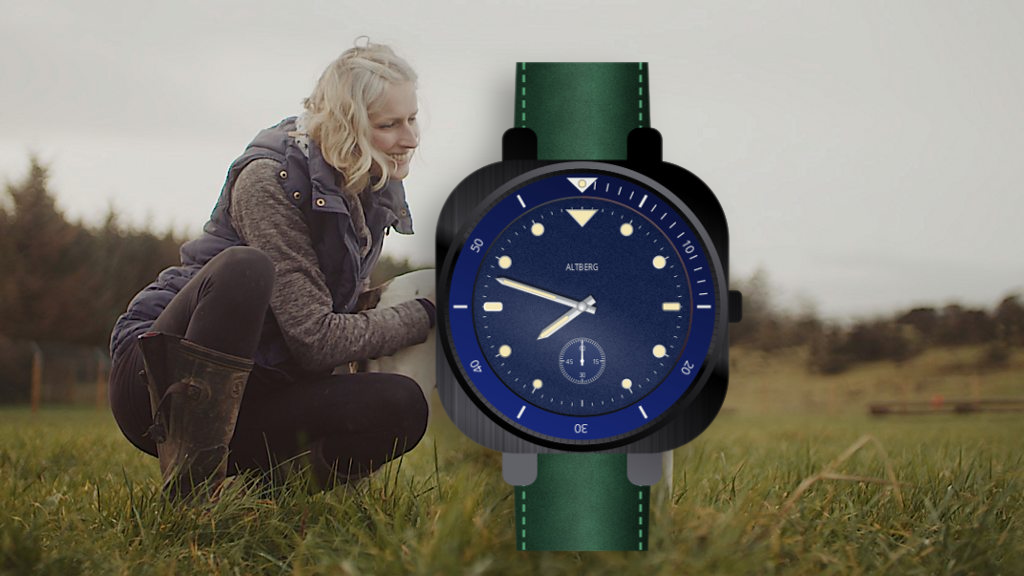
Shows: h=7 m=48
